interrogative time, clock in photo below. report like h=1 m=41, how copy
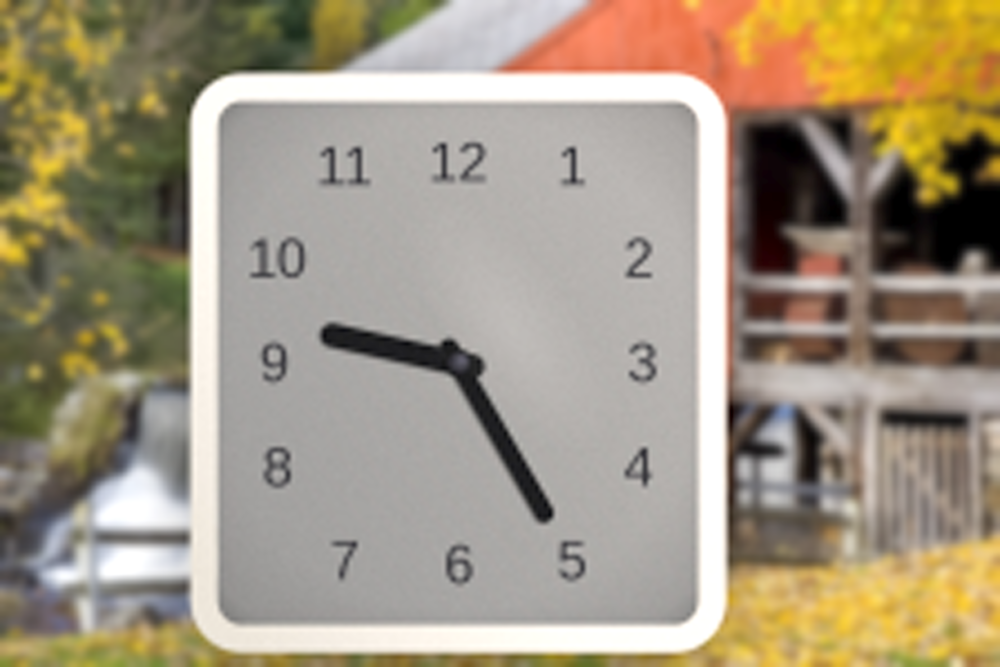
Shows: h=9 m=25
